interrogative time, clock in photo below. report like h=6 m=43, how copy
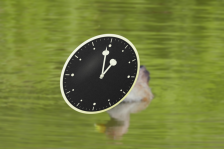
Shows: h=12 m=59
